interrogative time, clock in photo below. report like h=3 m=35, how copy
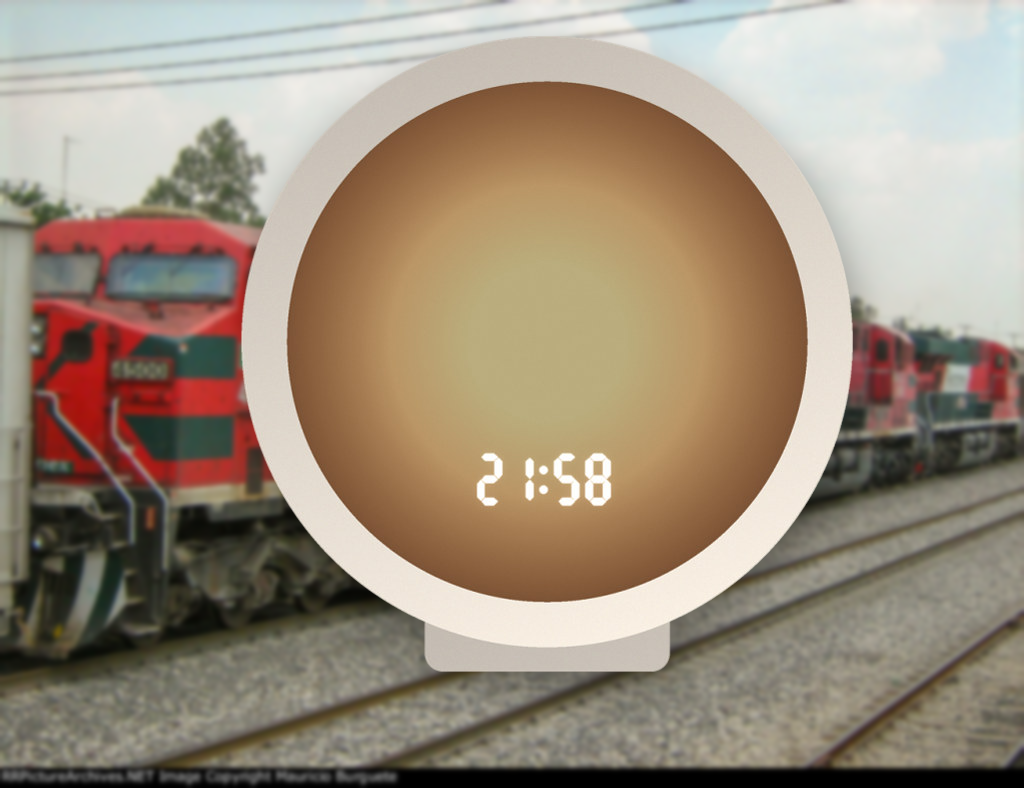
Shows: h=21 m=58
